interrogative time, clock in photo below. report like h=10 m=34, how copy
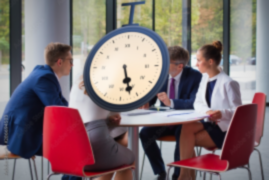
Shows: h=5 m=27
